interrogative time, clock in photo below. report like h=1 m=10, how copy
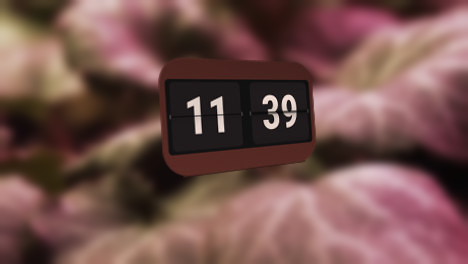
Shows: h=11 m=39
